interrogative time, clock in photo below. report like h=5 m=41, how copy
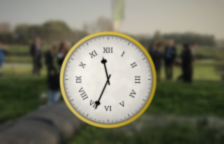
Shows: h=11 m=34
